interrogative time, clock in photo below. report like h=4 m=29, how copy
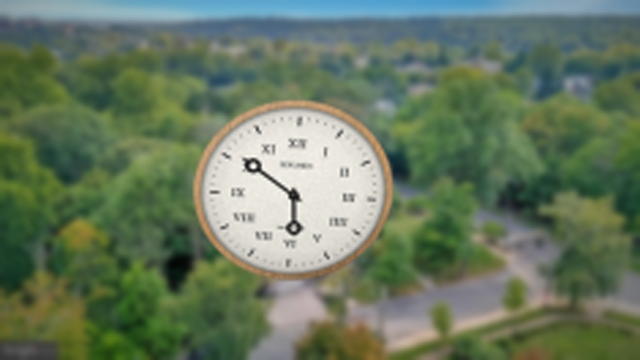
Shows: h=5 m=51
